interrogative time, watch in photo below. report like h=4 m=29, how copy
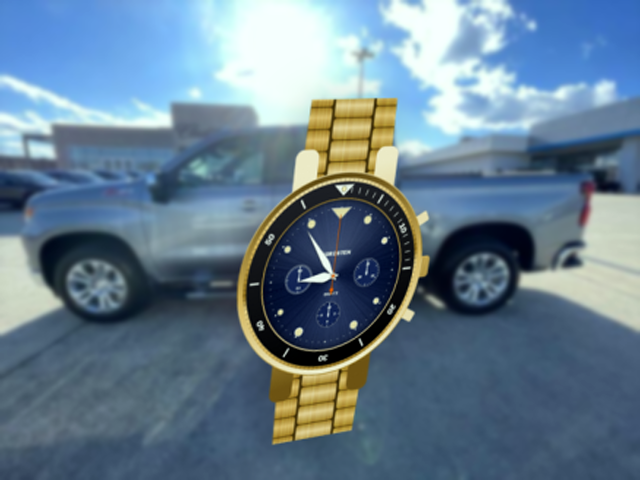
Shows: h=8 m=54
